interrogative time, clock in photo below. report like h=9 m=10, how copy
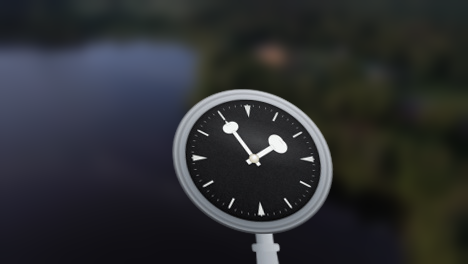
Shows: h=1 m=55
